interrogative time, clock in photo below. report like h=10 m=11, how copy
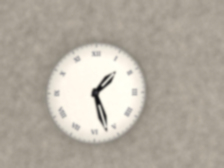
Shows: h=1 m=27
